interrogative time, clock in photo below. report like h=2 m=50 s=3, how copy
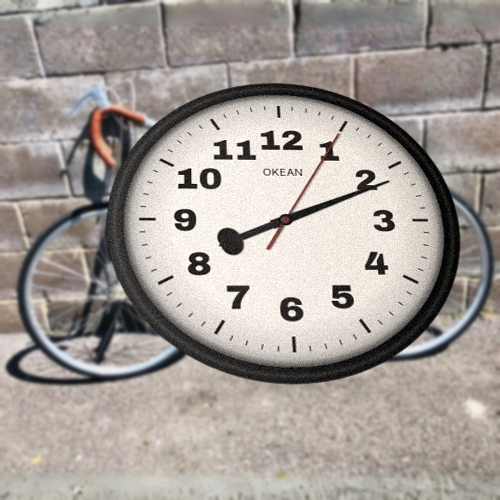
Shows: h=8 m=11 s=5
